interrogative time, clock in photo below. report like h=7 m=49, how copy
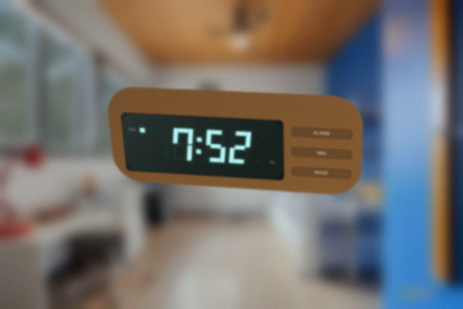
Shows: h=7 m=52
